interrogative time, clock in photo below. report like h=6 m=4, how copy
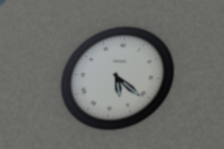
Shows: h=5 m=21
